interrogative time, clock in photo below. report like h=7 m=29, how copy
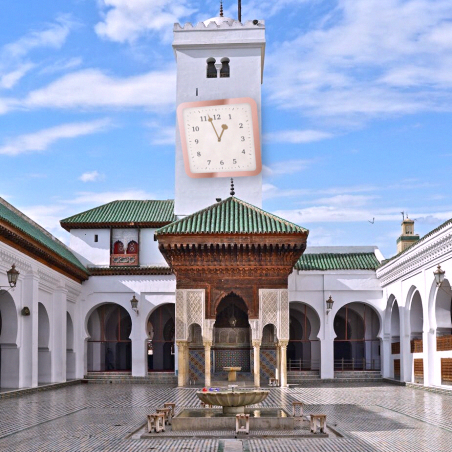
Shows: h=12 m=57
